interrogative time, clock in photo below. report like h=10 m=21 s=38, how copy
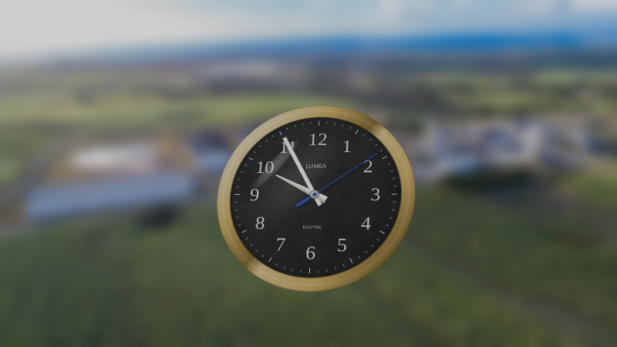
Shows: h=9 m=55 s=9
